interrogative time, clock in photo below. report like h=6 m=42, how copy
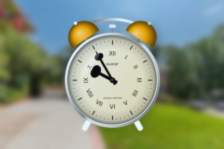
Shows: h=9 m=55
